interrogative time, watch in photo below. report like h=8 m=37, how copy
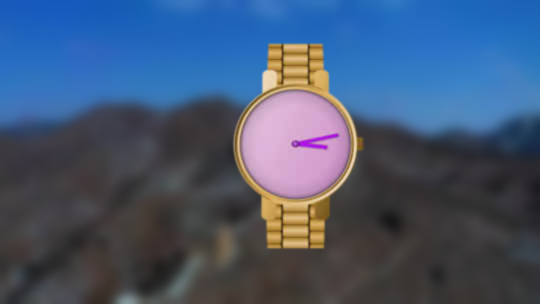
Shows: h=3 m=13
